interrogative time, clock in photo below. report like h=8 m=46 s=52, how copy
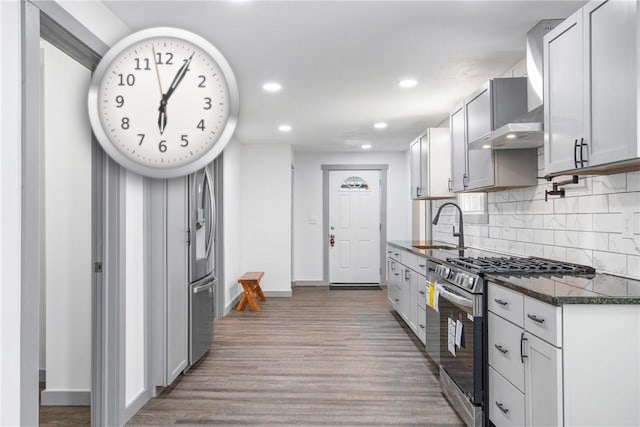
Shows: h=6 m=4 s=58
